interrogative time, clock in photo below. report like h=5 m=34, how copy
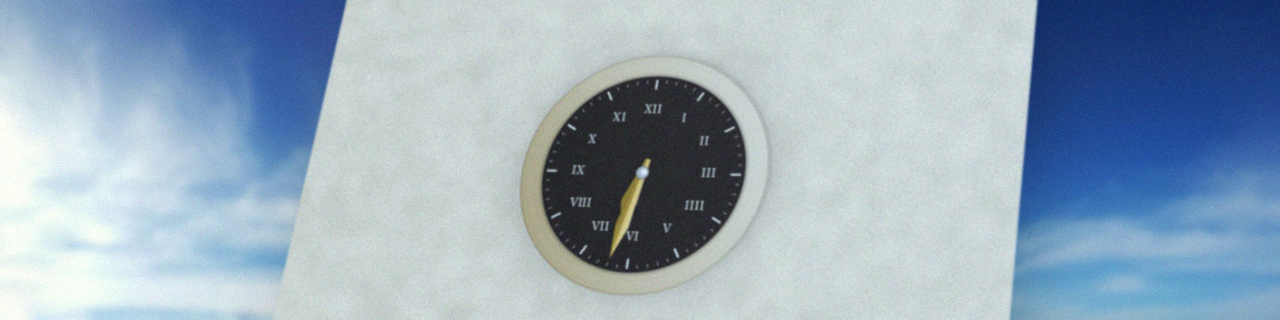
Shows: h=6 m=32
